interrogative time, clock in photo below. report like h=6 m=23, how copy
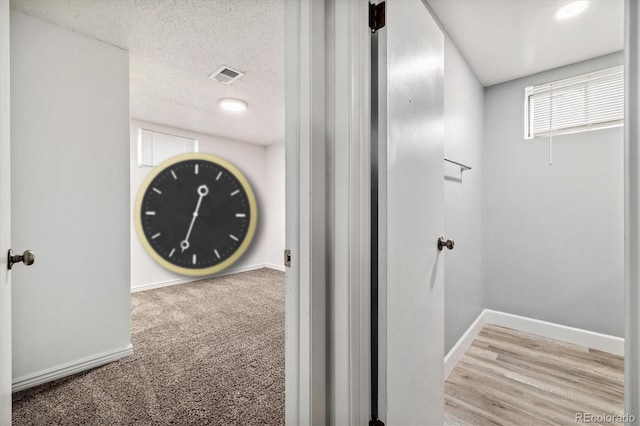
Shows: h=12 m=33
